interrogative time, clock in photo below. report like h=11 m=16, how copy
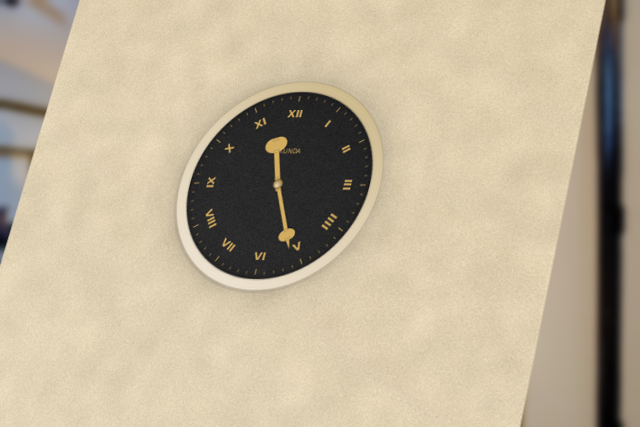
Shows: h=11 m=26
